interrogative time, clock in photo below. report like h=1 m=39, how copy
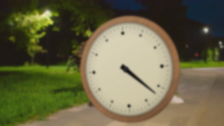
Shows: h=4 m=22
